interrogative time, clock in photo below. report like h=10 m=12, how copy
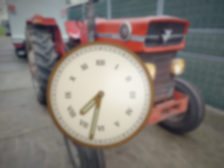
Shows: h=7 m=32
